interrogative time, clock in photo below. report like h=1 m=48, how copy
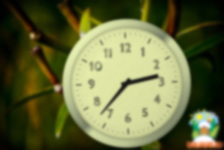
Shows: h=2 m=37
